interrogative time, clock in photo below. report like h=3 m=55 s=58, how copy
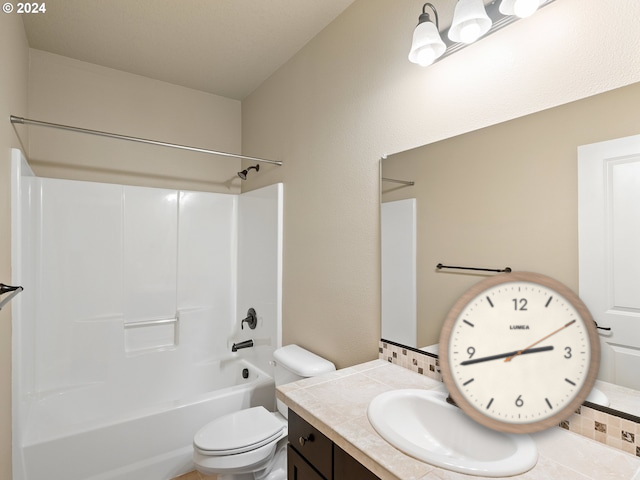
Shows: h=2 m=43 s=10
